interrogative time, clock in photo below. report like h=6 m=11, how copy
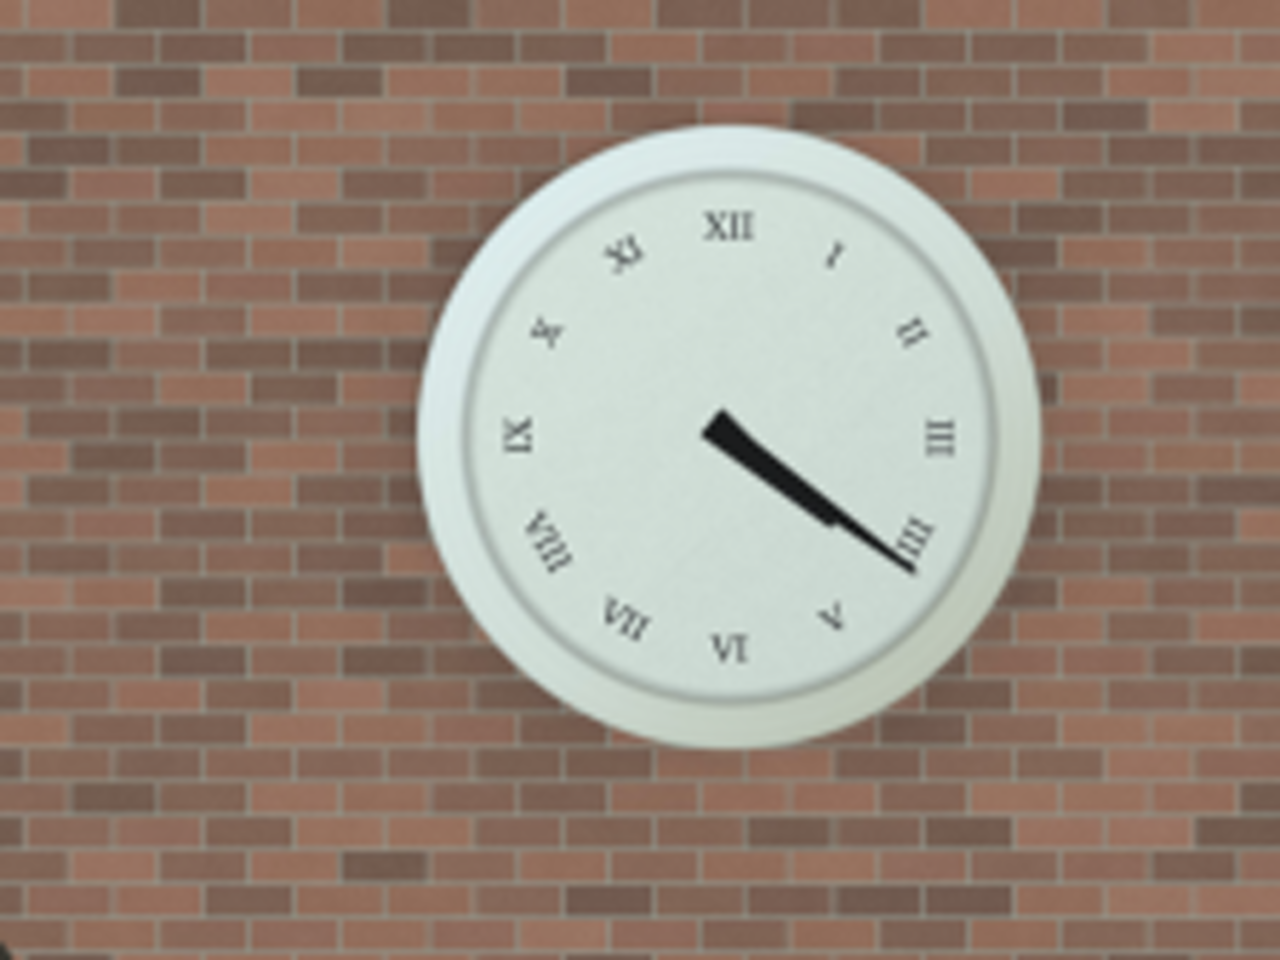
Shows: h=4 m=21
